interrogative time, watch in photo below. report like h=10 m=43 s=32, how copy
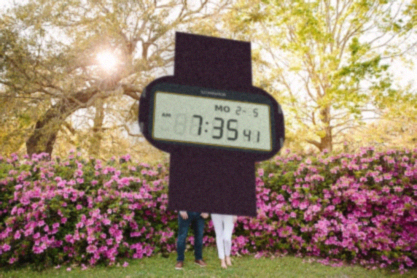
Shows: h=7 m=35 s=41
